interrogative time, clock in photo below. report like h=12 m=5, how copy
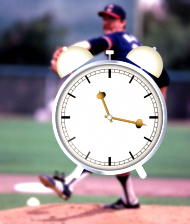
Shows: h=11 m=17
